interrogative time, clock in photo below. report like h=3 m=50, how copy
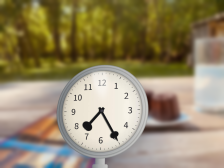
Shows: h=7 m=25
